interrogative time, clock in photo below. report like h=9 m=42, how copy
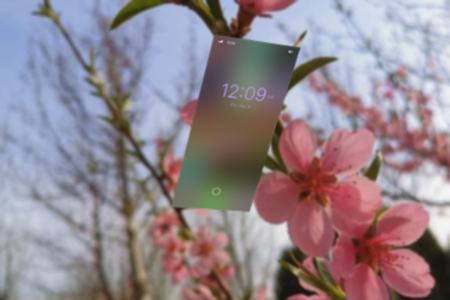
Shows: h=12 m=9
